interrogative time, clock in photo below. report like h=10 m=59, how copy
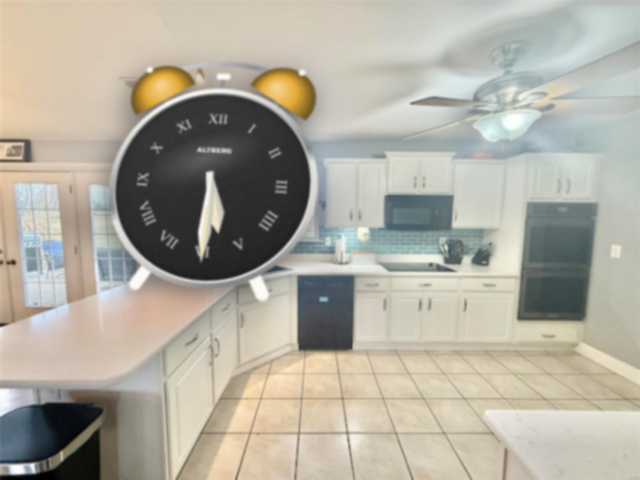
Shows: h=5 m=30
